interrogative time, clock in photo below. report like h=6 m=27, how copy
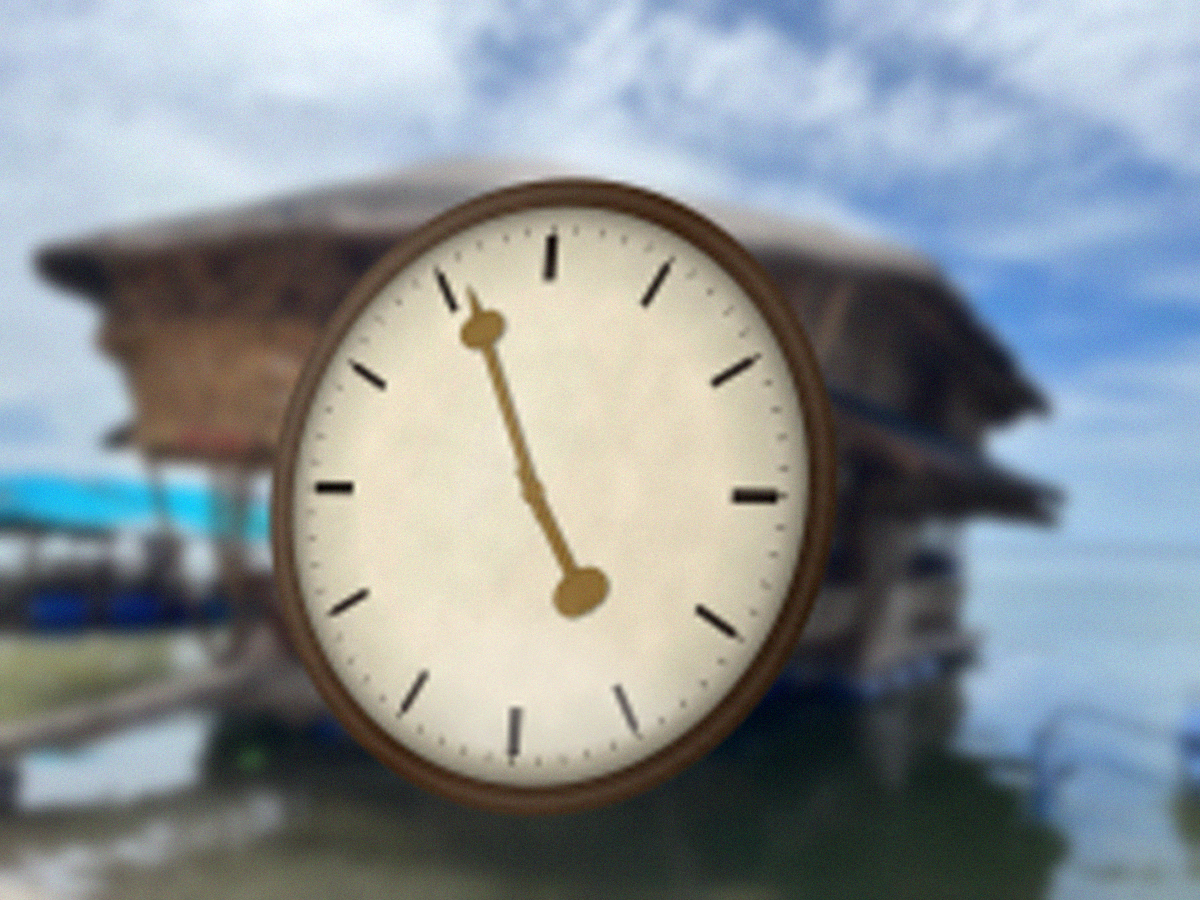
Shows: h=4 m=56
